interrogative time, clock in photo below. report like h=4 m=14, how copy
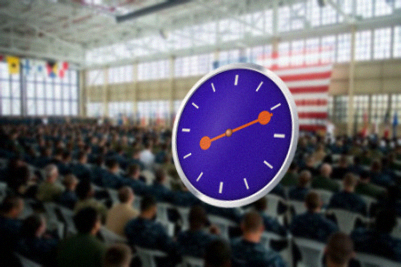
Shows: h=8 m=11
